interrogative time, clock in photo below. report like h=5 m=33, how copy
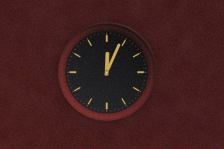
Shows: h=12 m=4
